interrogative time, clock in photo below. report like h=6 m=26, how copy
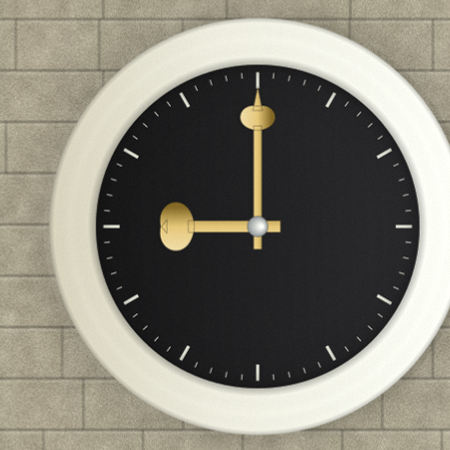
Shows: h=9 m=0
